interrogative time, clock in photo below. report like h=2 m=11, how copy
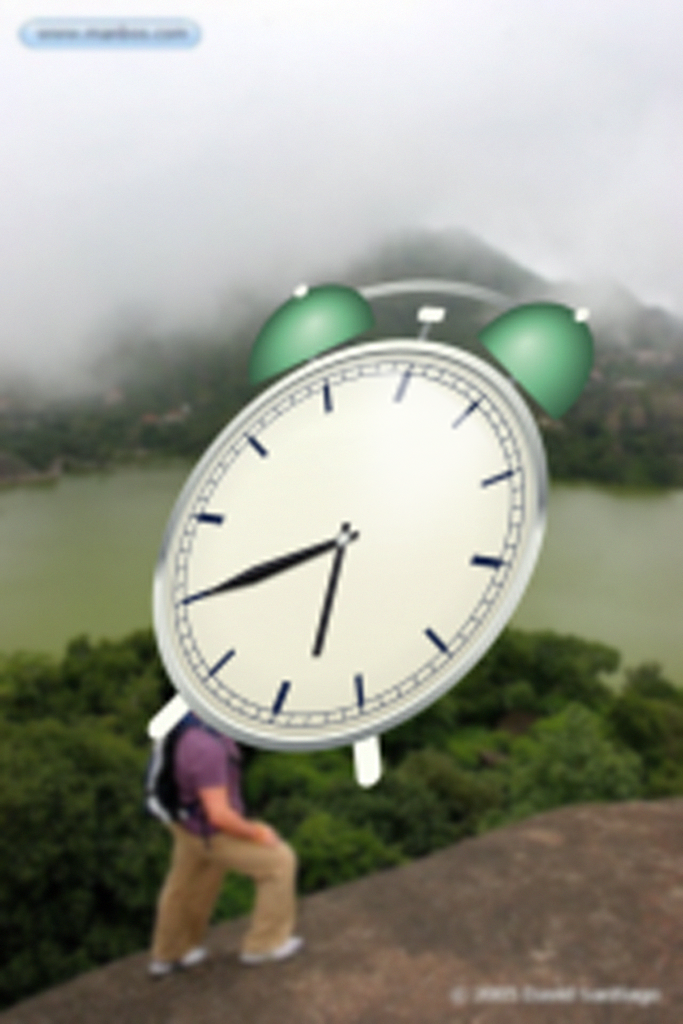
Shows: h=5 m=40
